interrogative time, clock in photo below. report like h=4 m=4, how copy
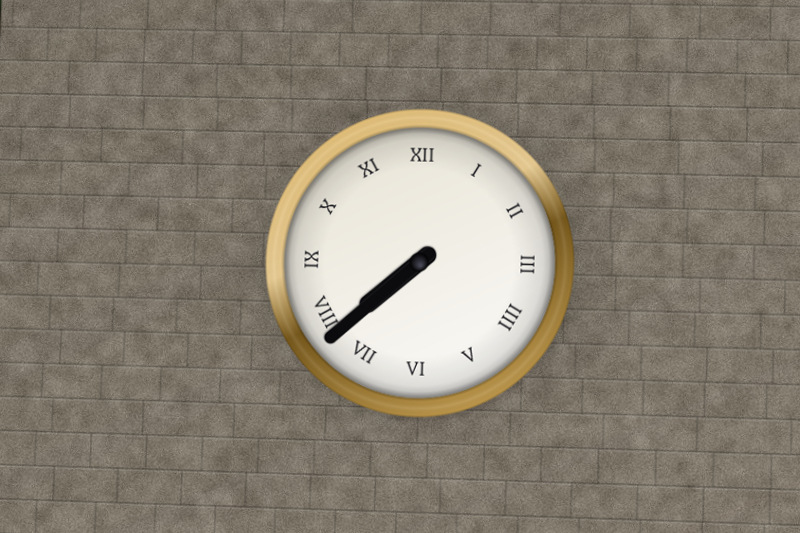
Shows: h=7 m=38
